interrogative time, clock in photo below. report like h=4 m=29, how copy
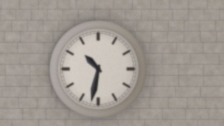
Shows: h=10 m=32
